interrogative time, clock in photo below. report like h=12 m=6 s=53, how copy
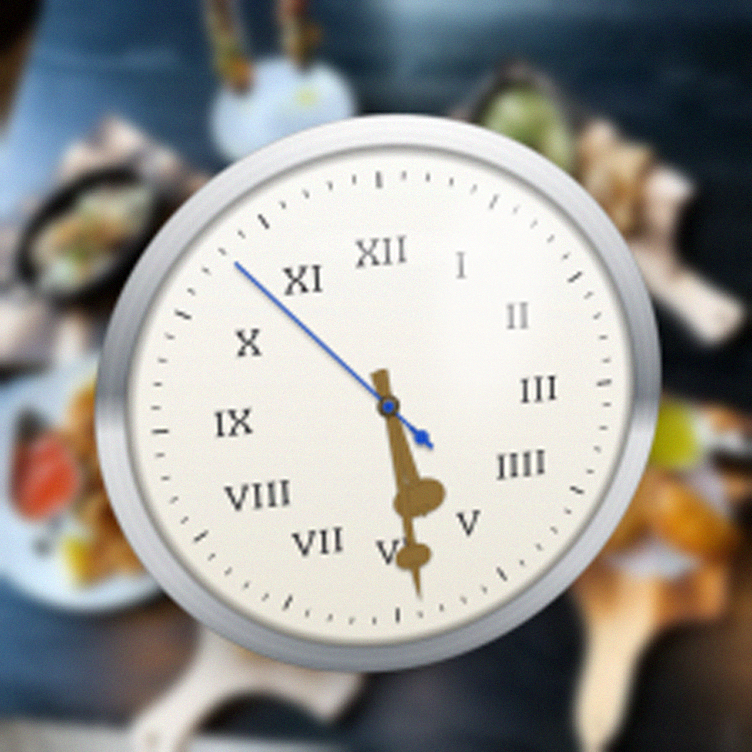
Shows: h=5 m=28 s=53
